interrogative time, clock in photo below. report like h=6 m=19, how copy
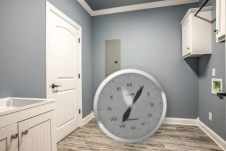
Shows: h=7 m=6
